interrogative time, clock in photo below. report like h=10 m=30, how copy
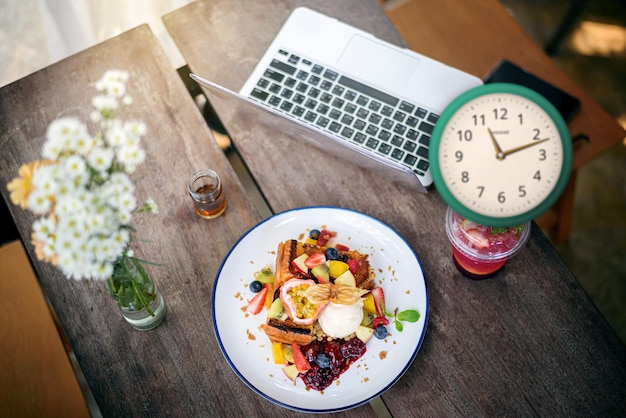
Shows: h=11 m=12
